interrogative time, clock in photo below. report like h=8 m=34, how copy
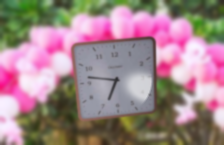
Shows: h=6 m=47
